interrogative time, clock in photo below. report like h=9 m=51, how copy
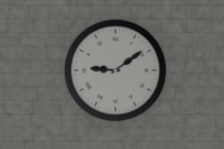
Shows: h=9 m=9
